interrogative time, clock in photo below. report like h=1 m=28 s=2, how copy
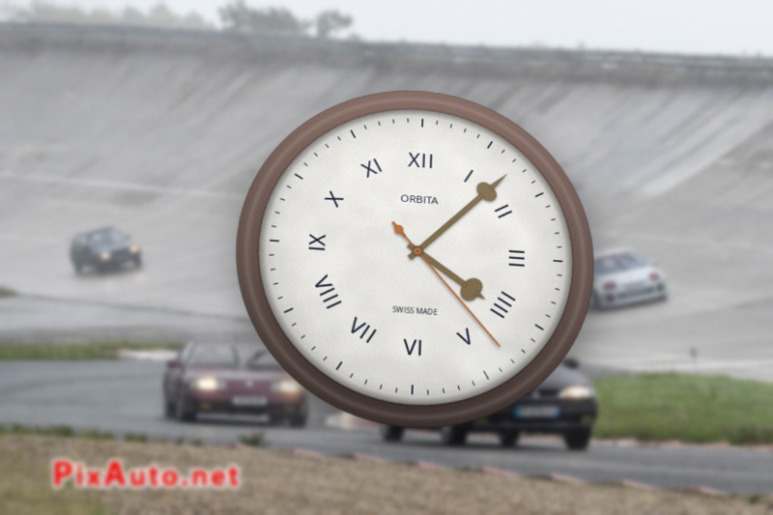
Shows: h=4 m=7 s=23
